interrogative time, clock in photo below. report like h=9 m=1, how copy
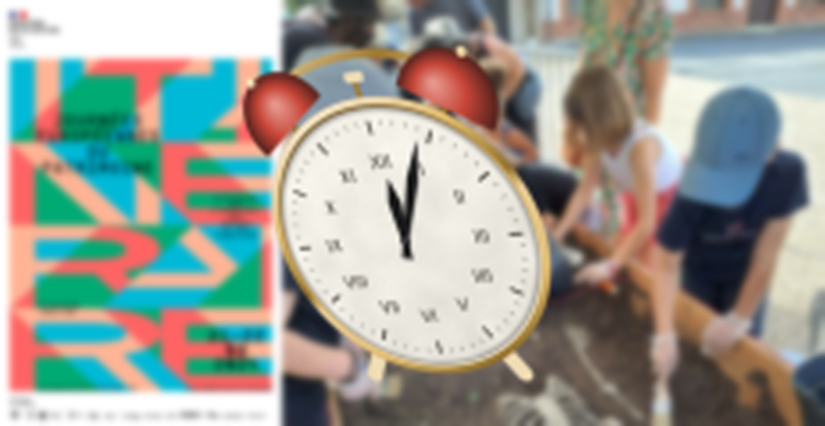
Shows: h=12 m=4
